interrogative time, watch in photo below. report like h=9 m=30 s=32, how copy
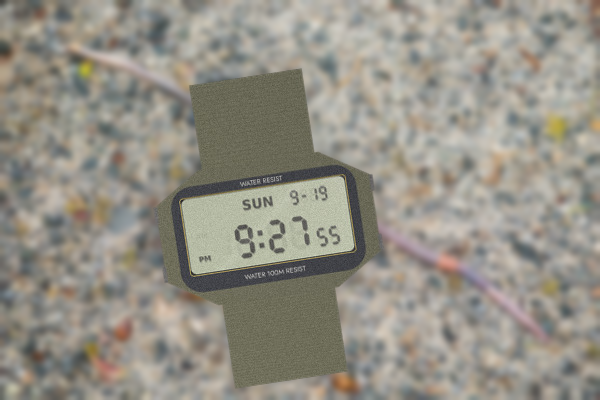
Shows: h=9 m=27 s=55
